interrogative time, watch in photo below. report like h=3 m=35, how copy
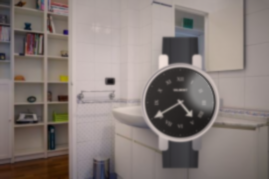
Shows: h=4 m=40
